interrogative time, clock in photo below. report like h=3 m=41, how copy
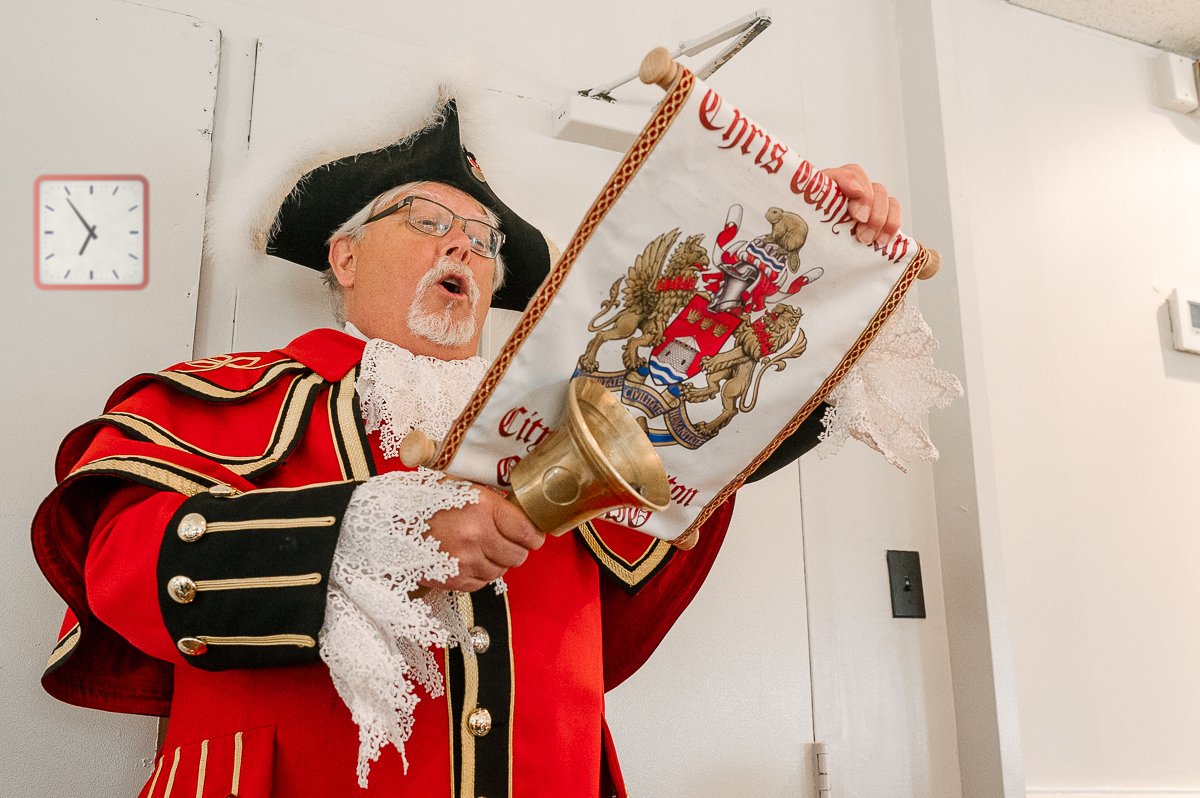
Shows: h=6 m=54
